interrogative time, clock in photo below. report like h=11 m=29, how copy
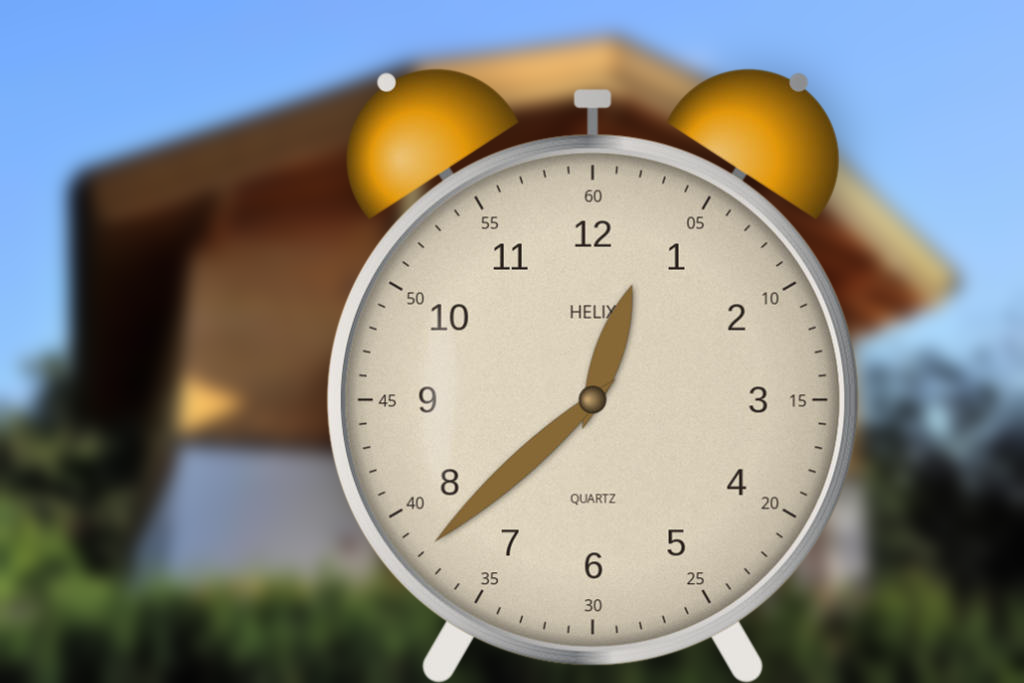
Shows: h=12 m=38
